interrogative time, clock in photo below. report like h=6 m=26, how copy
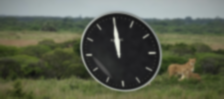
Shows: h=12 m=0
